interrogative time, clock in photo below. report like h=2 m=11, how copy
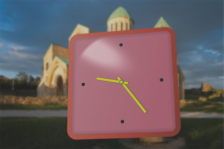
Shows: h=9 m=24
